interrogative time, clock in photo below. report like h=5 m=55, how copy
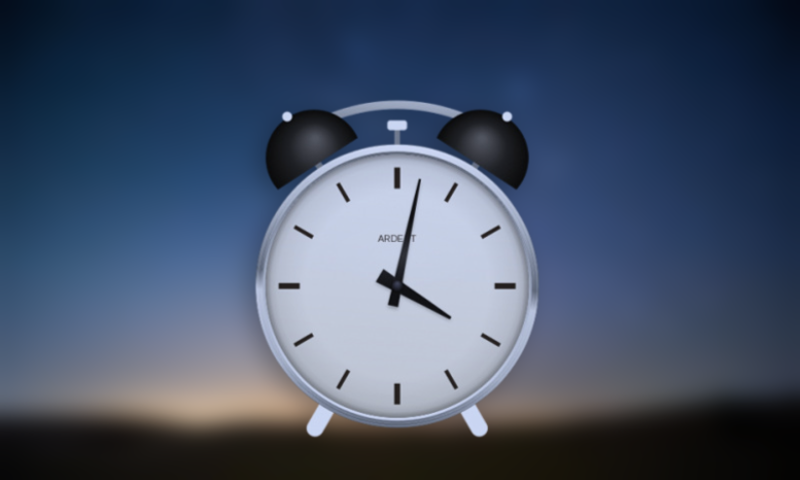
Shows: h=4 m=2
